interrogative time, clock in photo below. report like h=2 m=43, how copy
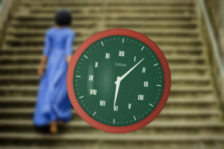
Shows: h=6 m=7
